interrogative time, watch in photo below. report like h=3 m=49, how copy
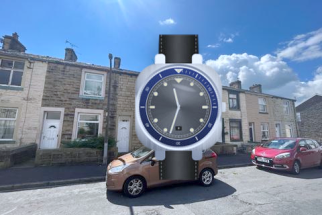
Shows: h=11 m=33
